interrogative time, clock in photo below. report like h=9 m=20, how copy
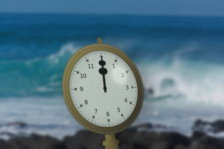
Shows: h=12 m=0
